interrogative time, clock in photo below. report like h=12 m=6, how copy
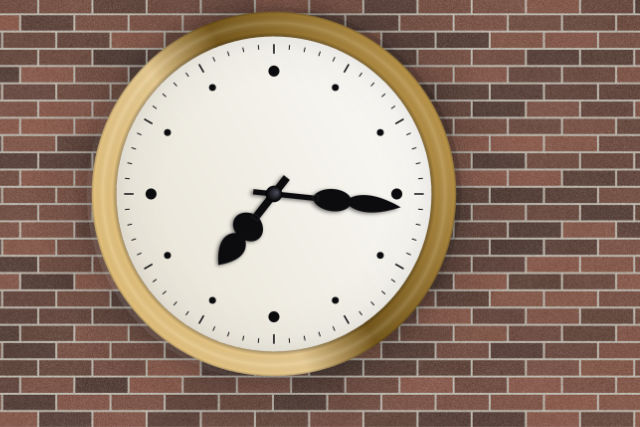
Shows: h=7 m=16
